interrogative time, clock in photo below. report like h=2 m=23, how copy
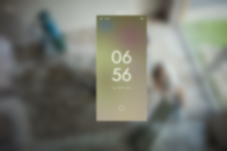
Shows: h=6 m=56
